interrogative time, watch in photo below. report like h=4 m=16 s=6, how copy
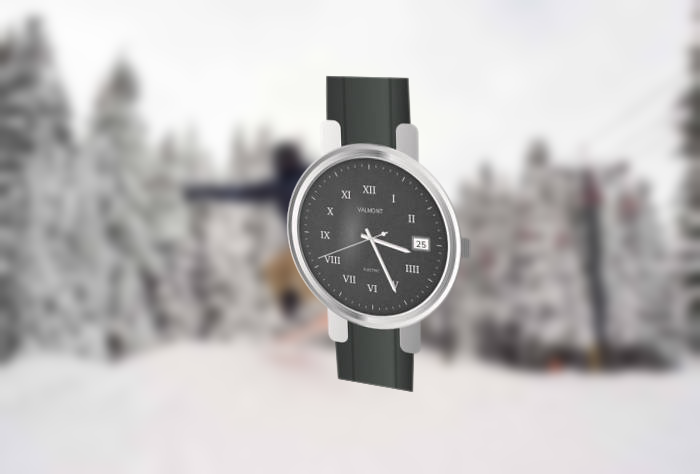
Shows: h=3 m=25 s=41
